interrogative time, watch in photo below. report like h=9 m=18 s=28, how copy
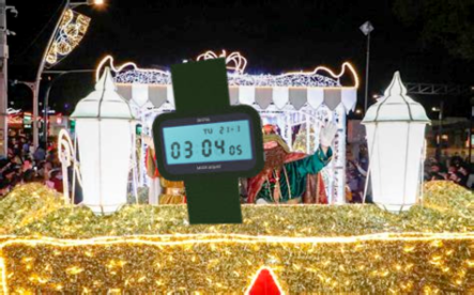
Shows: h=3 m=4 s=5
